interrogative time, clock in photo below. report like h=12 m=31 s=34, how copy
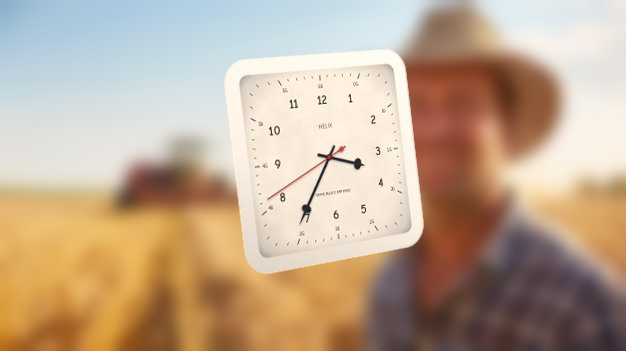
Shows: h=3 m=35 s=41
